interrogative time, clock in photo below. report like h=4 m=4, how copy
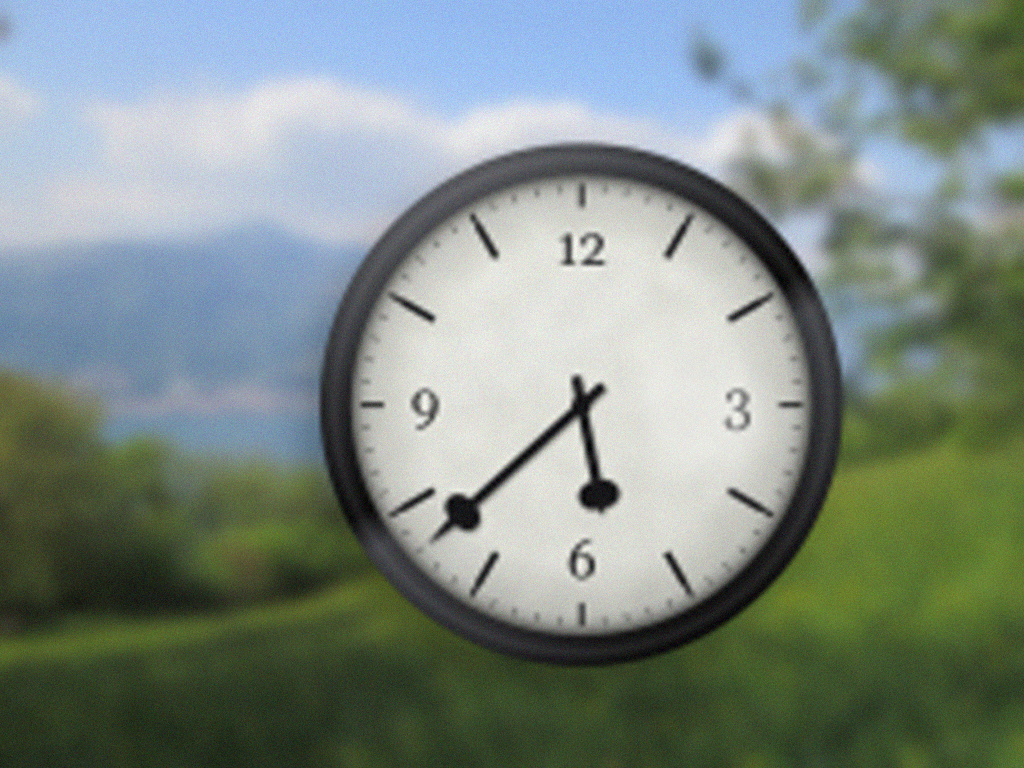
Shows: h=5 m=38
